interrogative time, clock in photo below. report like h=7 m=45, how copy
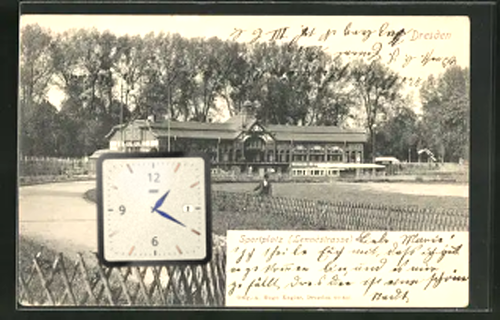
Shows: h=1 m=20
